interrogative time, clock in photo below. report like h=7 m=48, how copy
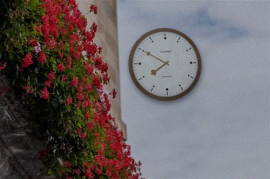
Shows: h=7 m=50
